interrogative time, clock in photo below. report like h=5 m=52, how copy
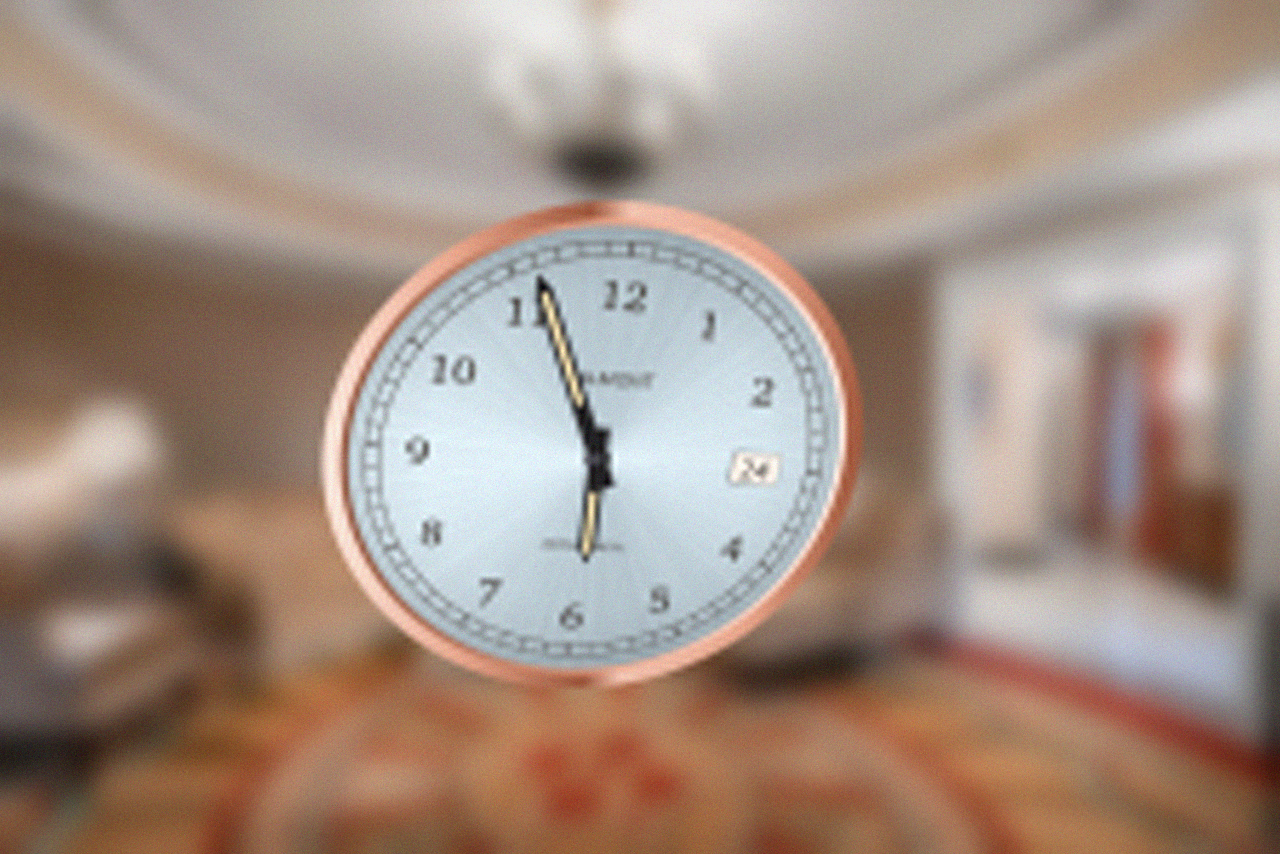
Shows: h=5 m=56
